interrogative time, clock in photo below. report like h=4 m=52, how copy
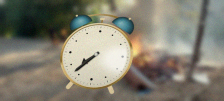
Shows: h=7 m=37
